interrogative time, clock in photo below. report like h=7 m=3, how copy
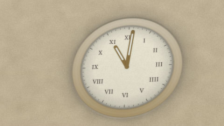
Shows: h=11 m=1
